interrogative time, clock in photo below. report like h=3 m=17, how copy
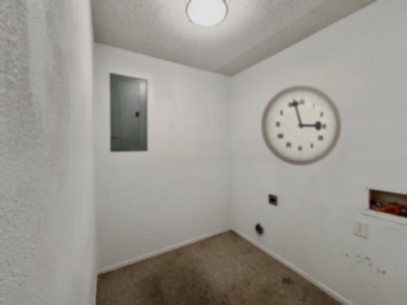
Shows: h=2 m=57
